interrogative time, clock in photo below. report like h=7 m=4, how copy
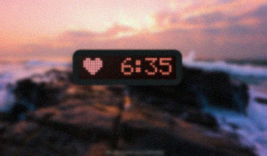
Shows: h=6 m=35
